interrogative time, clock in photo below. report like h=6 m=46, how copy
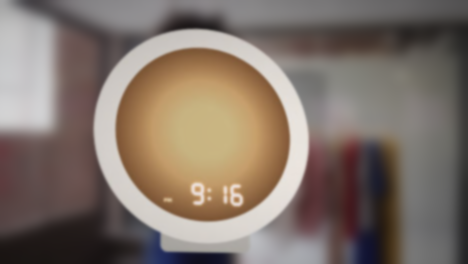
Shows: h=9 m=16
